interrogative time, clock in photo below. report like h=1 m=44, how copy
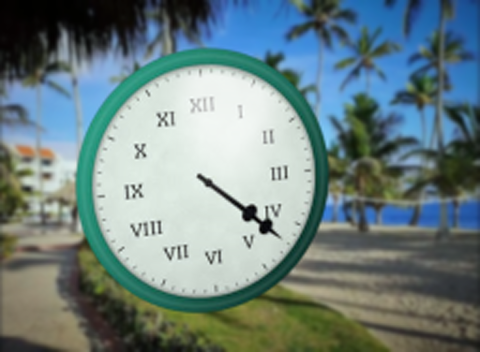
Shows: h=4 m=22
